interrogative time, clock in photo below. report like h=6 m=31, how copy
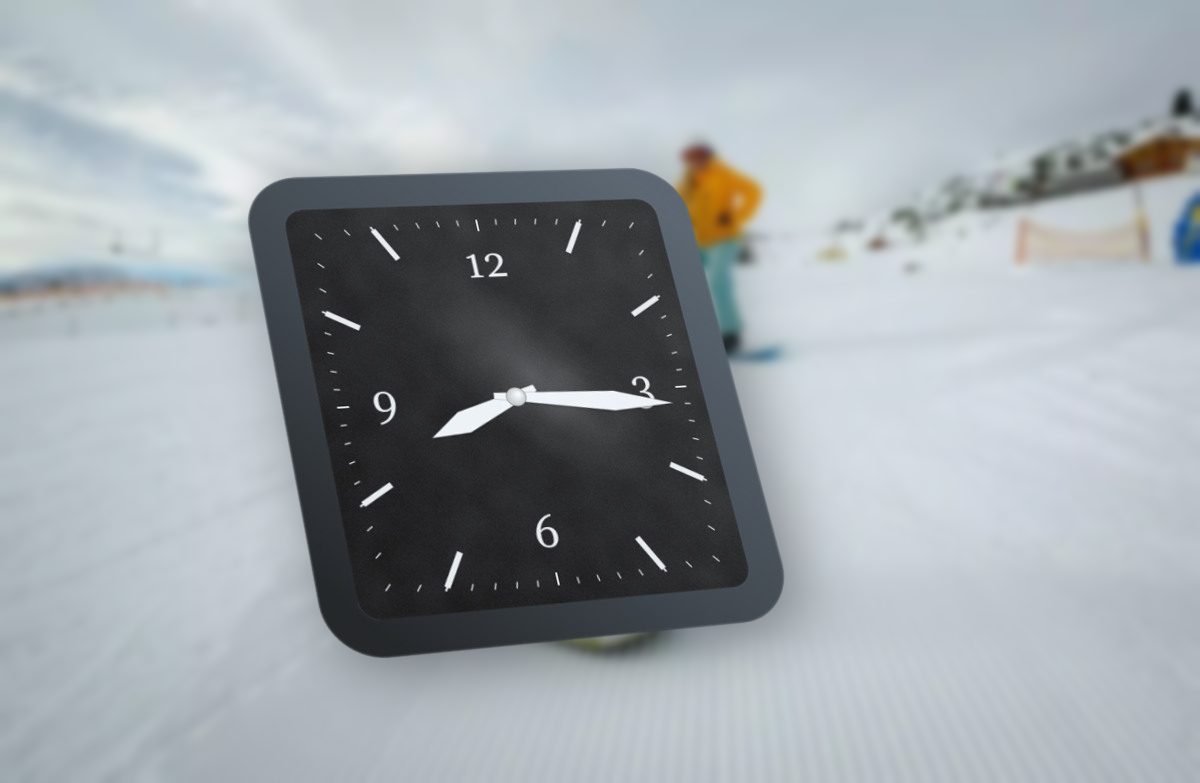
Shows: h=8 m=16
